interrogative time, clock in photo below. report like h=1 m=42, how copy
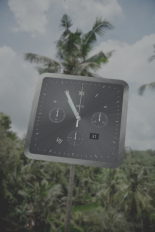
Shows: h=10 m=55
